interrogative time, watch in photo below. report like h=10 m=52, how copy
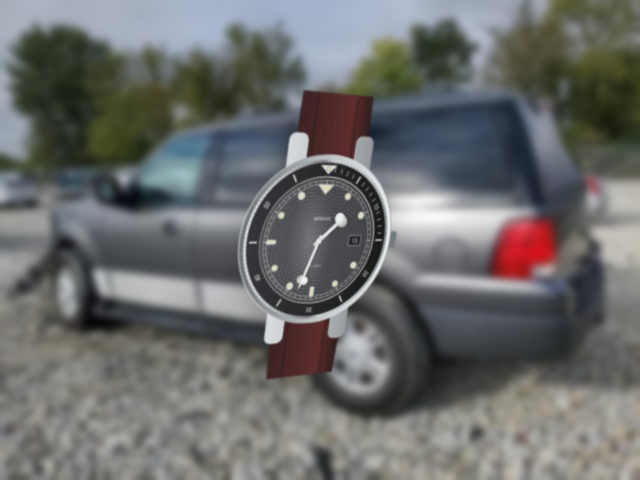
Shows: h=1 m=33
